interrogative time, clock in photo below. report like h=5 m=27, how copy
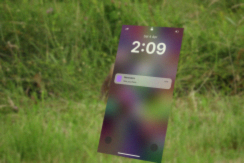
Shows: h=2 m=9
